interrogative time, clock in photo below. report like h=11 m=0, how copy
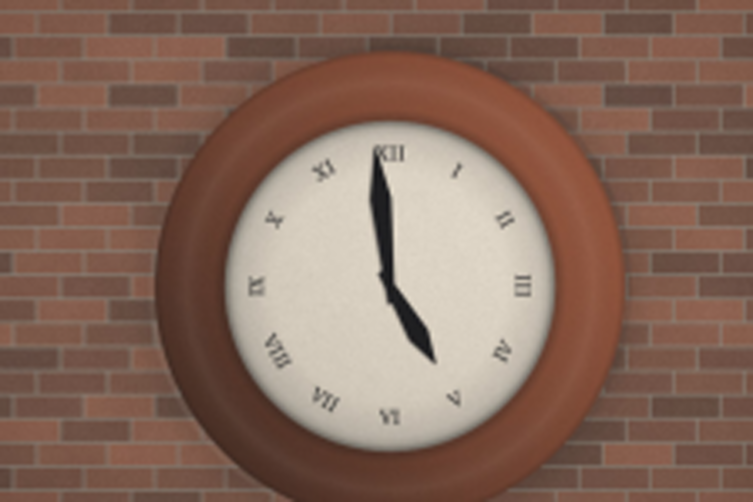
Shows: h=4 m=59
